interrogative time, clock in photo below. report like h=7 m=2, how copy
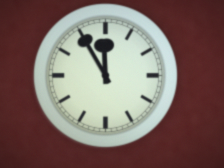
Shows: h=11 m=55
